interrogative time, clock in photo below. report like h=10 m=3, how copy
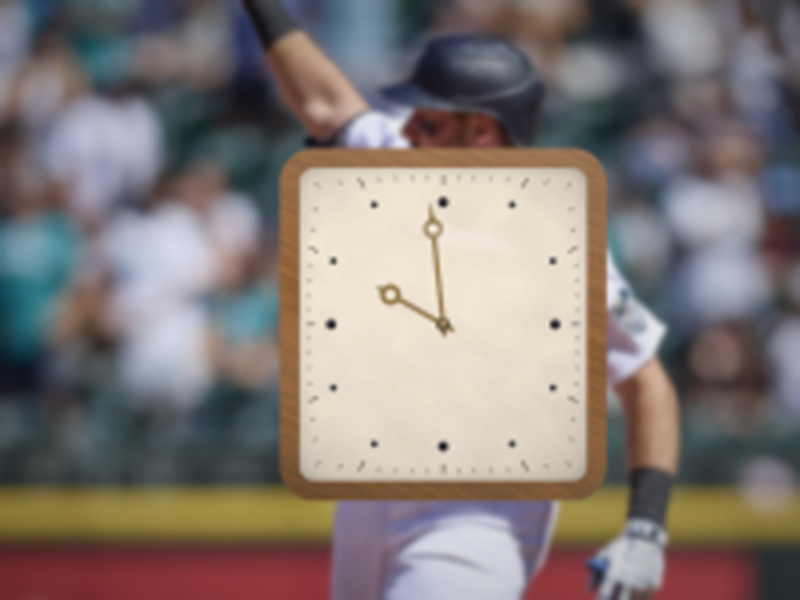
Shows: h=9 m=59
